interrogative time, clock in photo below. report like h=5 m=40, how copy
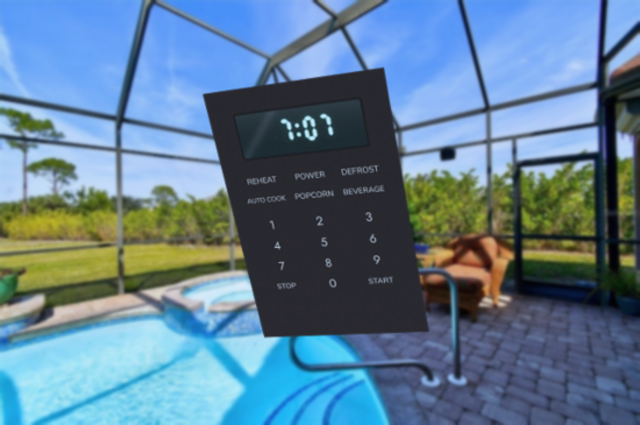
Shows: h=7 m=7
